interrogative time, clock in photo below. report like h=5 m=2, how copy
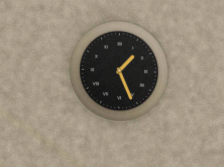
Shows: h=1 m=26
